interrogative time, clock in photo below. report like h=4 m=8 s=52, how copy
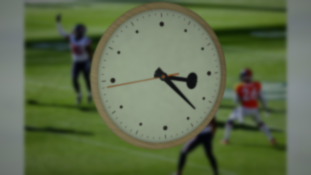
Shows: h=3 m=22 s=44
